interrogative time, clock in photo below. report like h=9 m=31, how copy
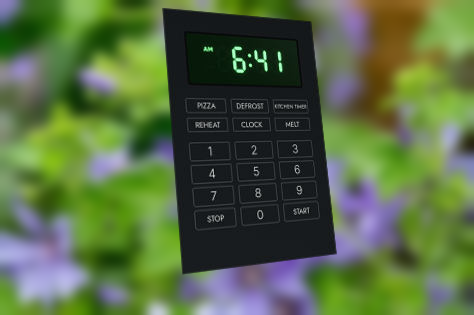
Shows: h=6 m=41
